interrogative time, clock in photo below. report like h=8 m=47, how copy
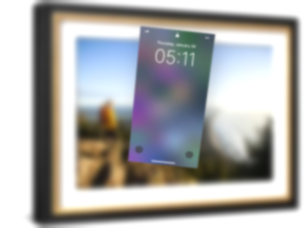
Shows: h=5 m=11
